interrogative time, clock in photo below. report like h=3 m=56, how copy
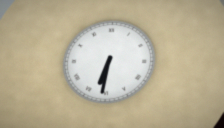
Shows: h=6 m=31
